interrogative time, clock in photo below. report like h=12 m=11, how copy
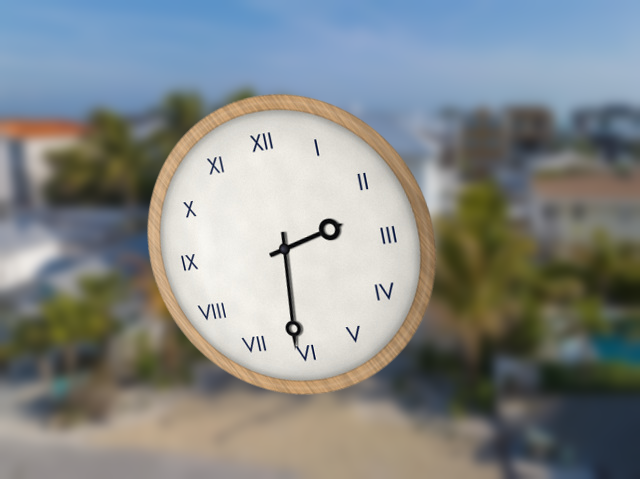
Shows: h=2 m=31
